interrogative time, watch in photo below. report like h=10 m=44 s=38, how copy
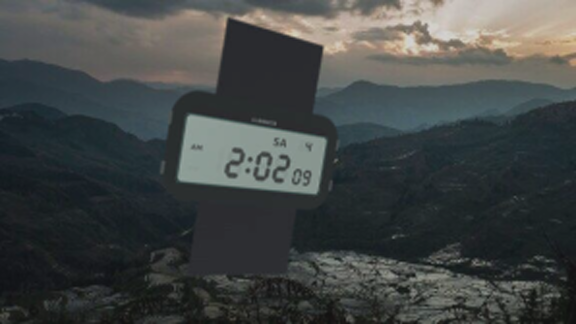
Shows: h=2 m=2 s=9
